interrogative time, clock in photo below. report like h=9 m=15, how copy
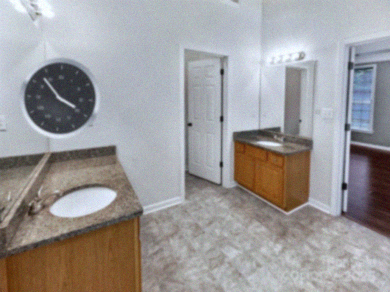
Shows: h=3 m=53
